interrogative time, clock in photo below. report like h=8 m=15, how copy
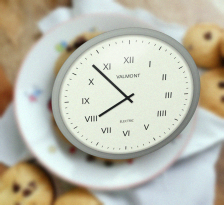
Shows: h=7 m=53
